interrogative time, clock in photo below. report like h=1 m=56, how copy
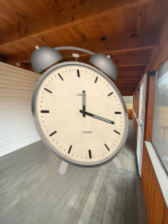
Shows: h=12 m=18
